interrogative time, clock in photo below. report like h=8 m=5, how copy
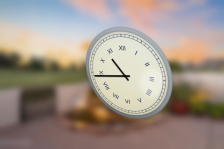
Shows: h=10 m=44
